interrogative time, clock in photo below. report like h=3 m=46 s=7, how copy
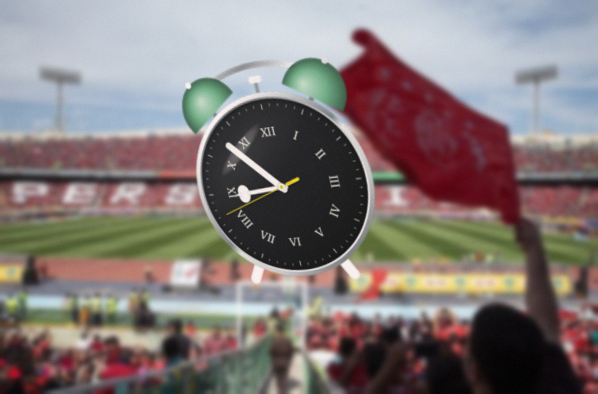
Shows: h=8 m=52 s=42
